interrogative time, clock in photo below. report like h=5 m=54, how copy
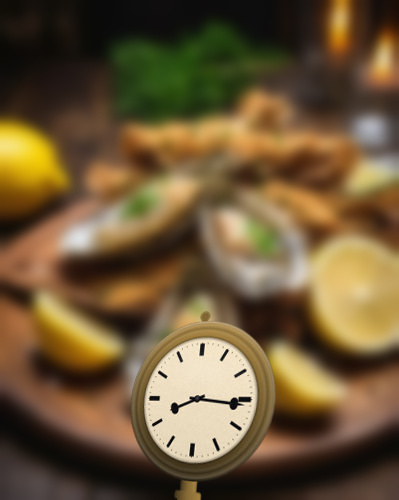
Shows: h=8 m=16
